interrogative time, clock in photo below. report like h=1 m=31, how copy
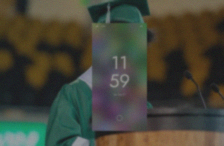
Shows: h=11 m=59
